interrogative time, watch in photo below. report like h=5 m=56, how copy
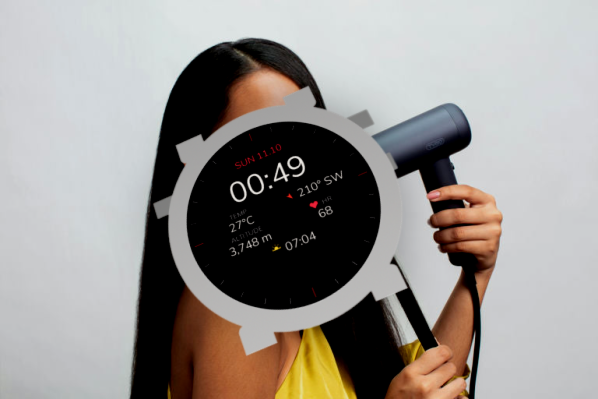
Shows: h=0 m=49
